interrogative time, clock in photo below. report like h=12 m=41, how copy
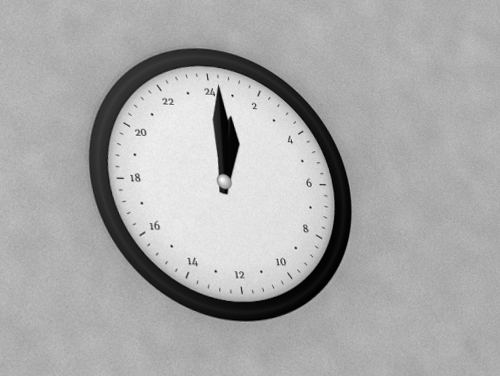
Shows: h=1 m=1
